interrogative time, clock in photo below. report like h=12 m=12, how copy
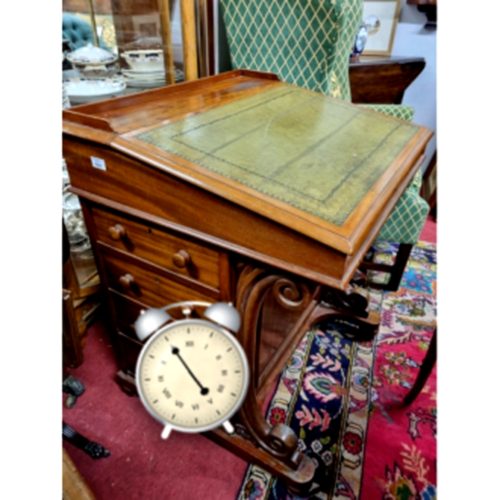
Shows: h=4 m=55
